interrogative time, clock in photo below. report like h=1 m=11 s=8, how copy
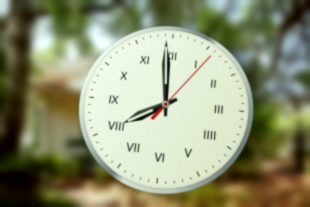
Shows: h=7 m=59 s=6
